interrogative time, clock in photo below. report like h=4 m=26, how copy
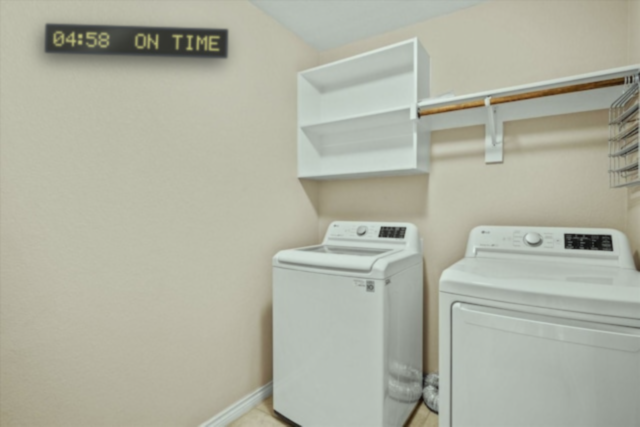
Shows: h=4 m=58
